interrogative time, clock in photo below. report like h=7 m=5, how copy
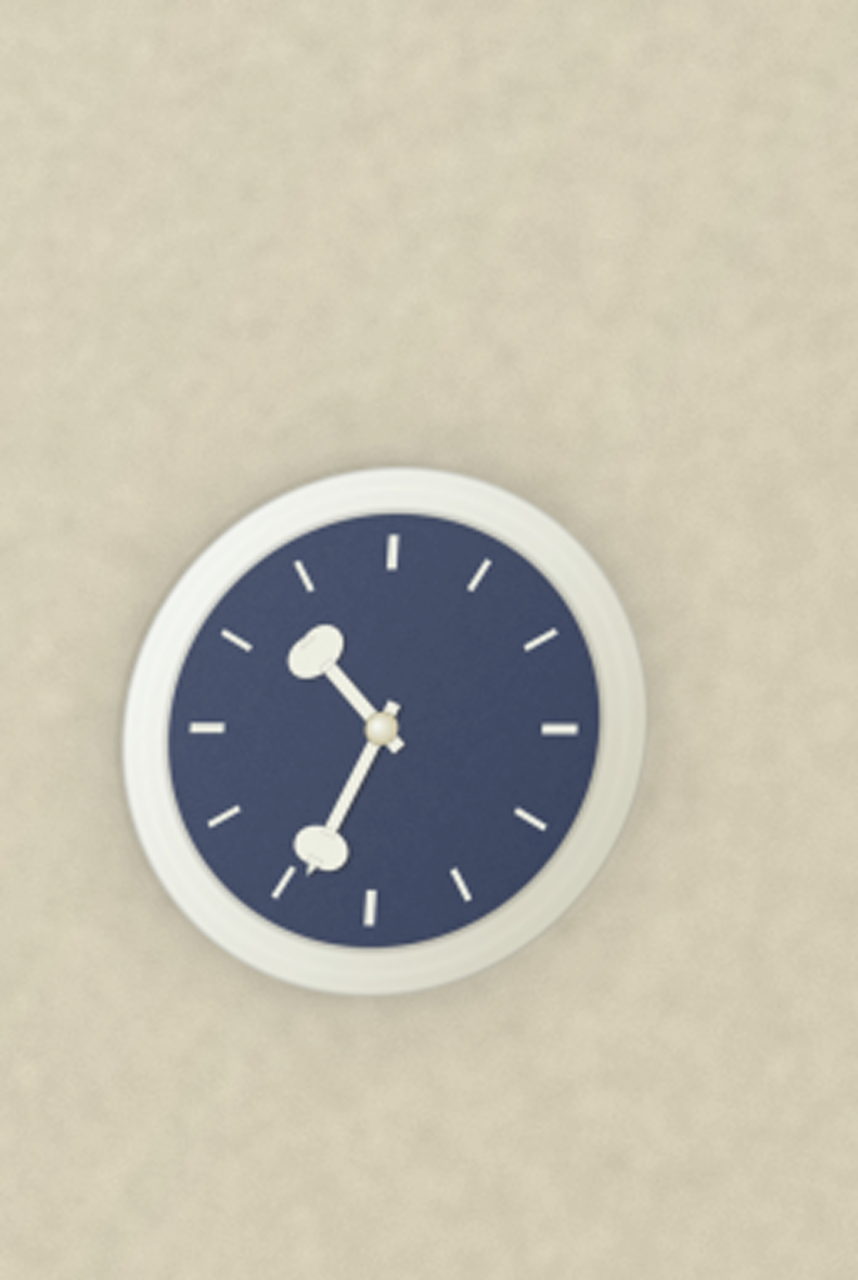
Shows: h=10 m=34
